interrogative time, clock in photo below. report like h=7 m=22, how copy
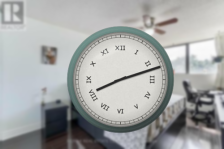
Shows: h=8 m=12
